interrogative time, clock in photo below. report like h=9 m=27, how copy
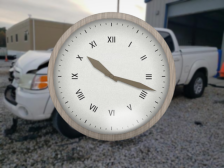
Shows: h=10 m=18
